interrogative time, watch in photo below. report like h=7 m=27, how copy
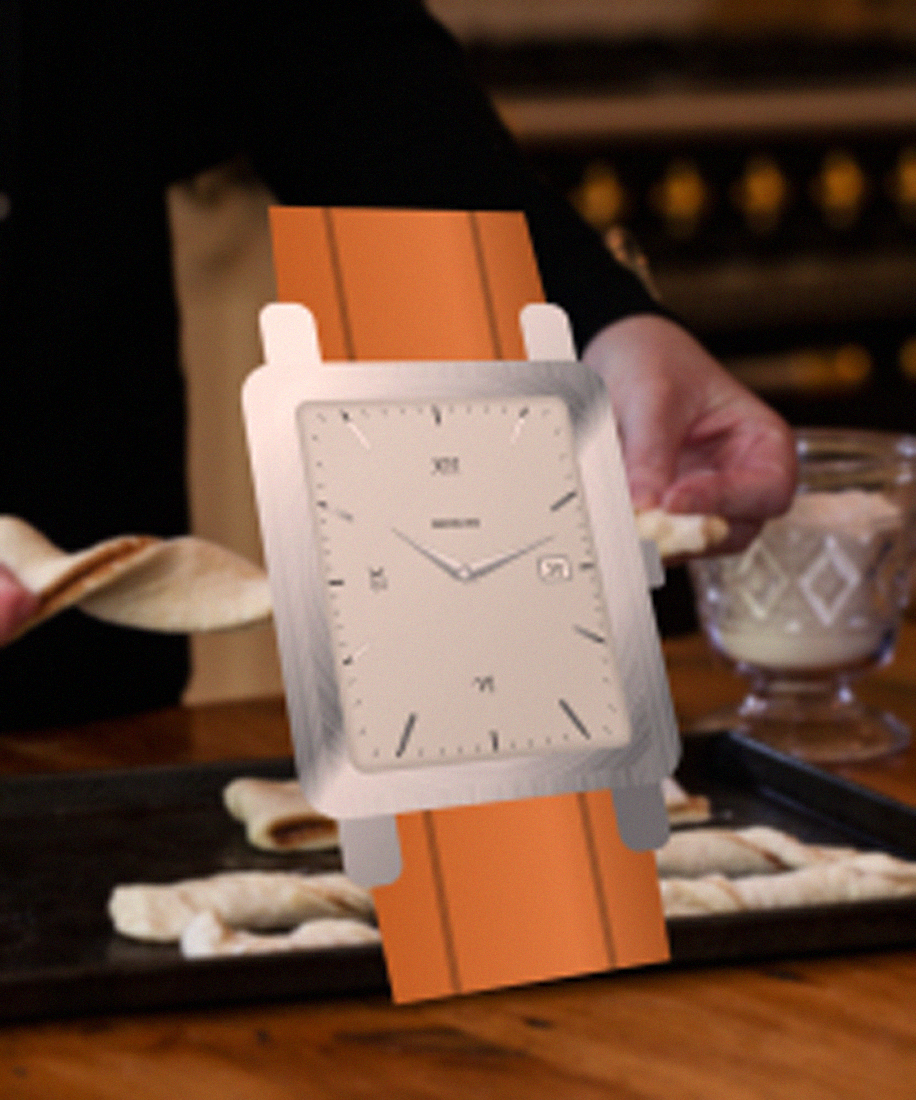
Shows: h=10 m=12
